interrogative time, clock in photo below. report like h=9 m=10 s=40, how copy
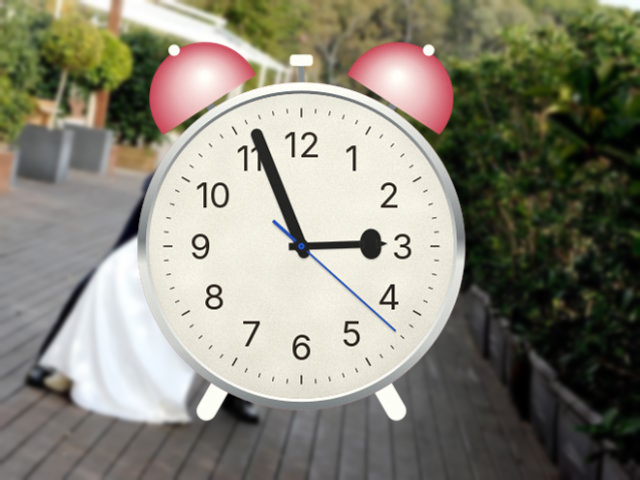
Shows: h=2 m=56 s=22
